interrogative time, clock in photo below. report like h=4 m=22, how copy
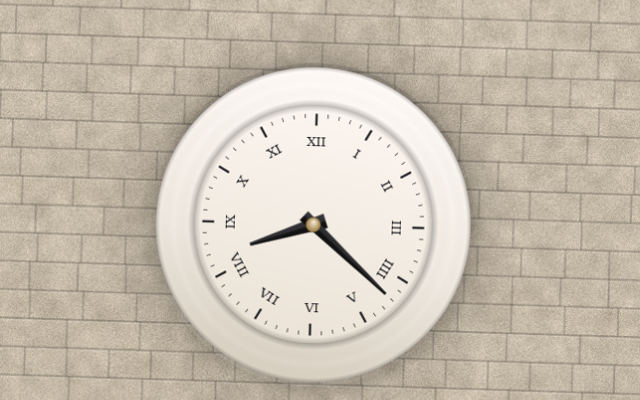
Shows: h=8 m=22
